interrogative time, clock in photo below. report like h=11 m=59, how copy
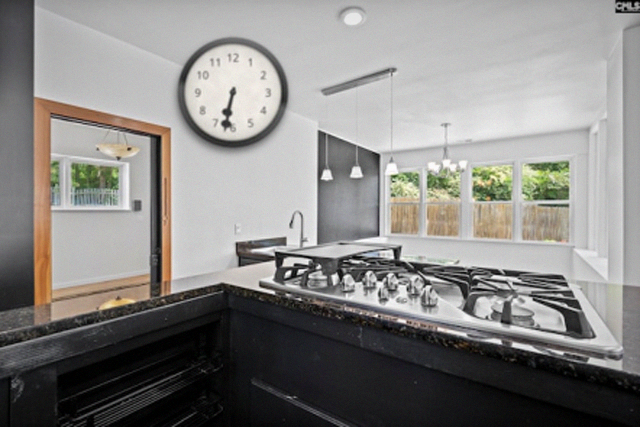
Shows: h=6 m=32
